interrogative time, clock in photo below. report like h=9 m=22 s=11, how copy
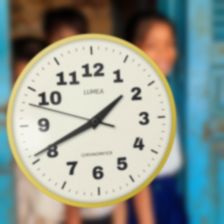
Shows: h=1 m=40 s=48
